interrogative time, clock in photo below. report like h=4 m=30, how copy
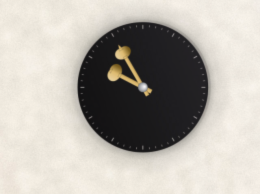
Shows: h=9 m=55
